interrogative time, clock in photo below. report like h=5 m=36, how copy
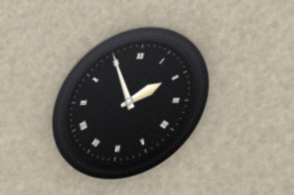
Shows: h=1 m=55
